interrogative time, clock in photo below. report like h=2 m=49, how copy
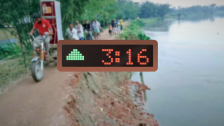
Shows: h=3 m=16
